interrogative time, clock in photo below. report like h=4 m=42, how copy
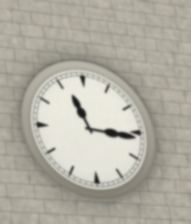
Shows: h=11 m=16
